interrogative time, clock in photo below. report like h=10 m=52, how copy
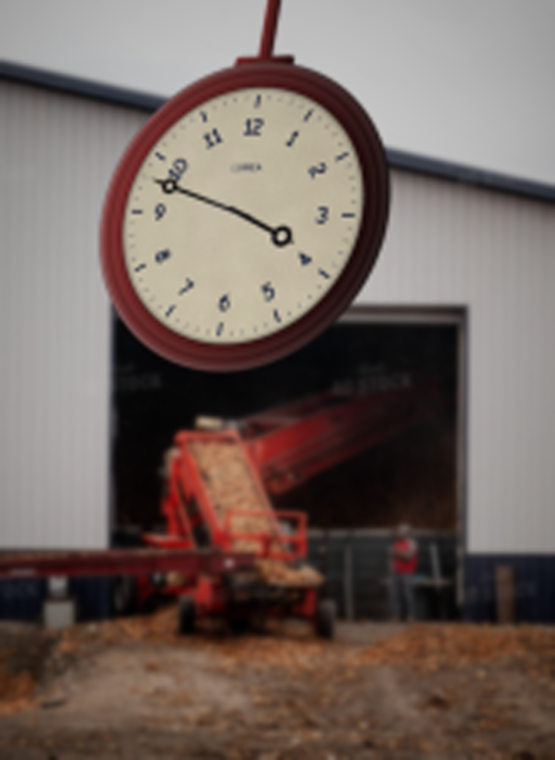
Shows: h=3 m=48
